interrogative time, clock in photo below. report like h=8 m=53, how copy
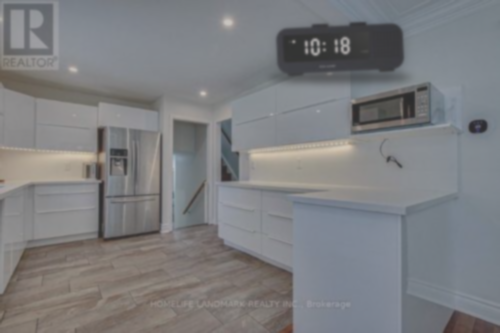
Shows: h=10 m=18
